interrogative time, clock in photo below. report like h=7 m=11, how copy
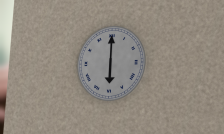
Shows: h=6 m=0
